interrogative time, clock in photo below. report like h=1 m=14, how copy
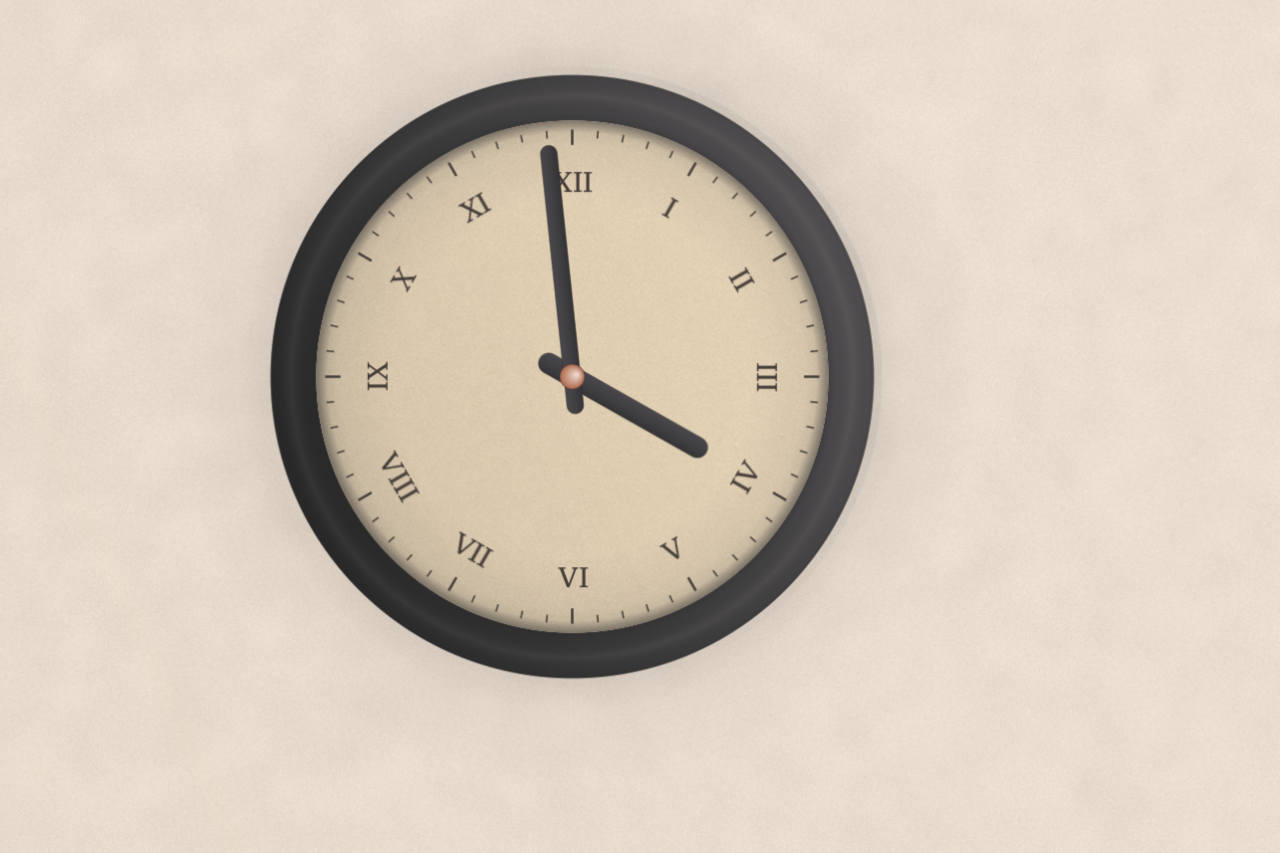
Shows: h=3 m=59
